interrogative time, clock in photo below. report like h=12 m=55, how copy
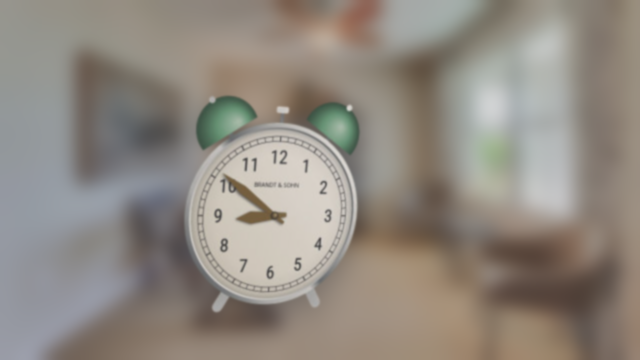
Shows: h=8 m=51
